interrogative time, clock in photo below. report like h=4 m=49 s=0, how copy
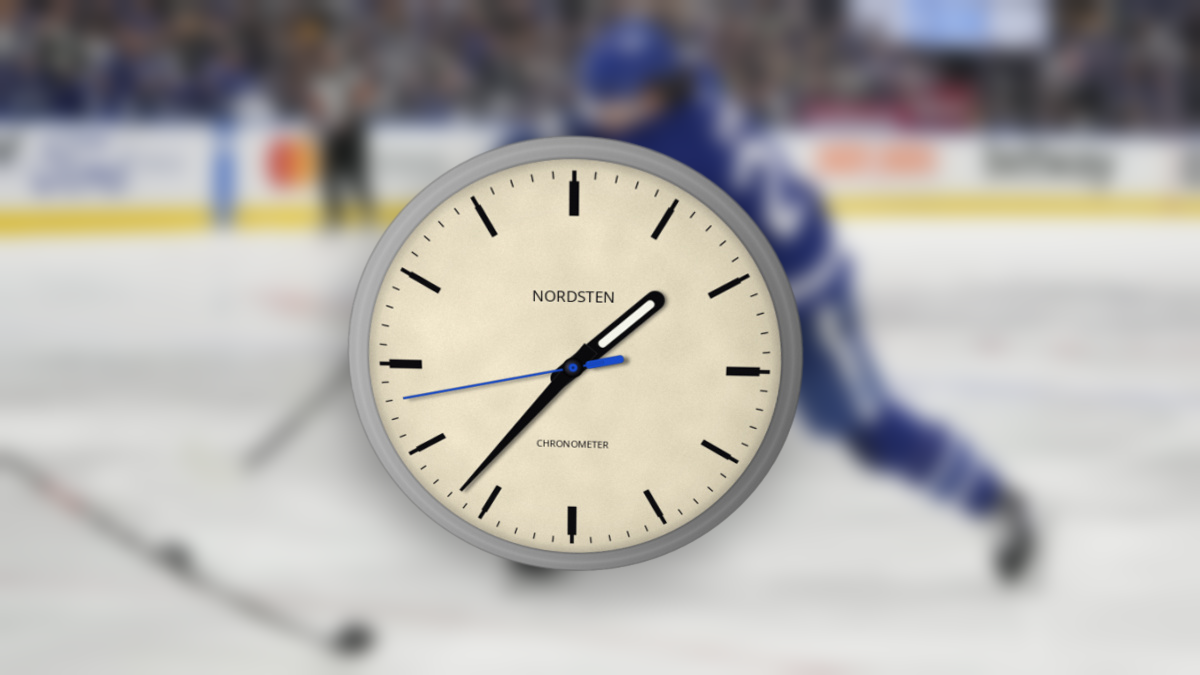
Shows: h=1 m=36 s=43
